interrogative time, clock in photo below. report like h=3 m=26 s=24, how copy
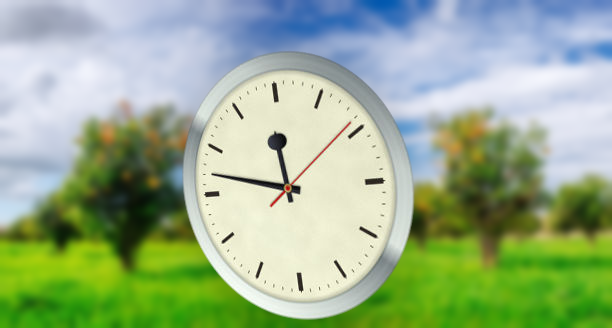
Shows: h=11 m=47 s=9
